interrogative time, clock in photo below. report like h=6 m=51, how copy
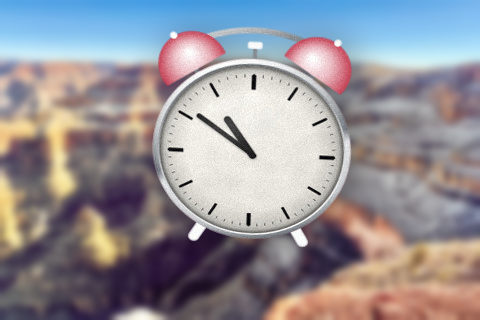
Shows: h=10 m=51
